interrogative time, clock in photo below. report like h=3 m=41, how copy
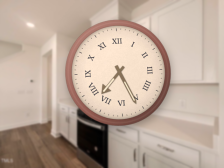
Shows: h=7 m=26
